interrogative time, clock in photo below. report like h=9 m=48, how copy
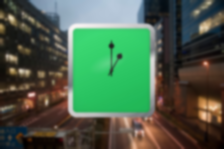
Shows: h=1 m=0
